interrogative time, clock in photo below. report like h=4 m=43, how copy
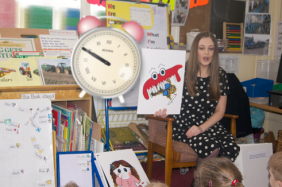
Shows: h=9 m=49
